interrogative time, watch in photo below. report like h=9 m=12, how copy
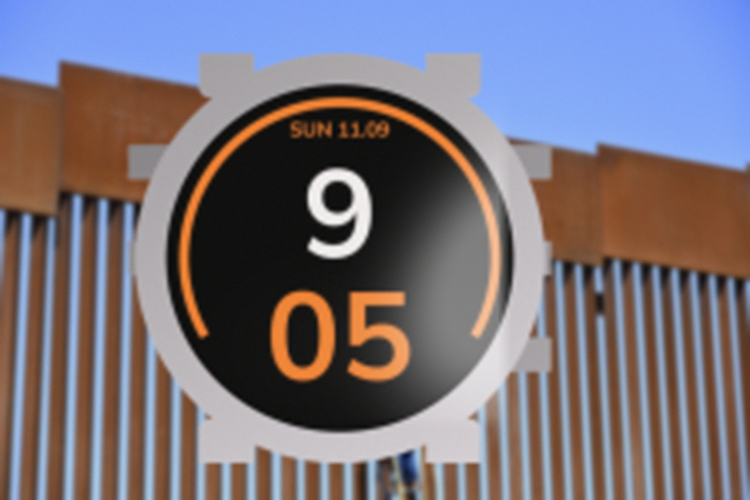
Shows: h=9 m=5
